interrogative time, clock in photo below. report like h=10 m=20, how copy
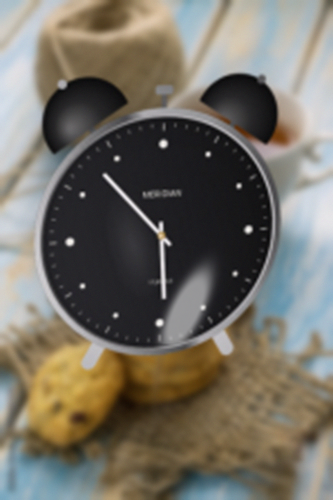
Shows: h=5 m=53
